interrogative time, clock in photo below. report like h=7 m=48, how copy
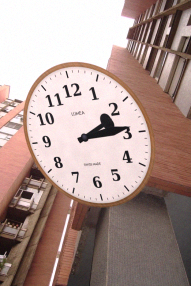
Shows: h=2 m=14
